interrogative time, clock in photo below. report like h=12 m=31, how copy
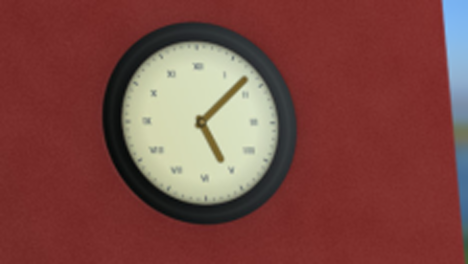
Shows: h=5 m=8
